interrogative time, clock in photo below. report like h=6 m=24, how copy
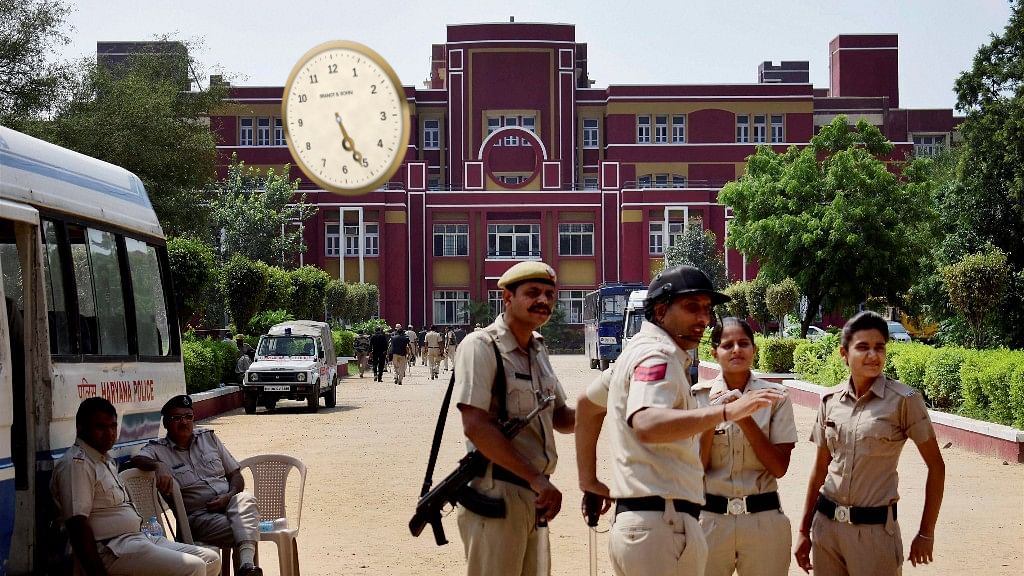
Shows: h=5 m=26
